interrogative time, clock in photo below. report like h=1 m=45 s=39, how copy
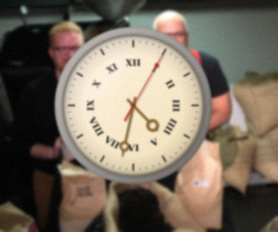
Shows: h=4 m=32 s=5
